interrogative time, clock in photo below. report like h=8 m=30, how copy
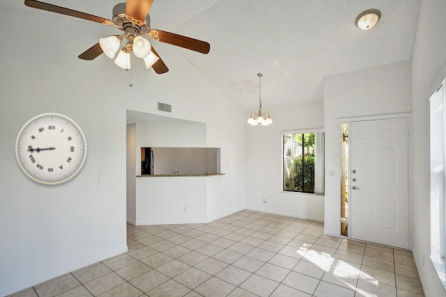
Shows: h=8 m=44
